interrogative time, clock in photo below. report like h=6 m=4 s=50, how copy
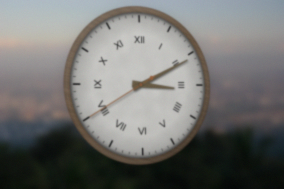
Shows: h=3 m=10 s=40
